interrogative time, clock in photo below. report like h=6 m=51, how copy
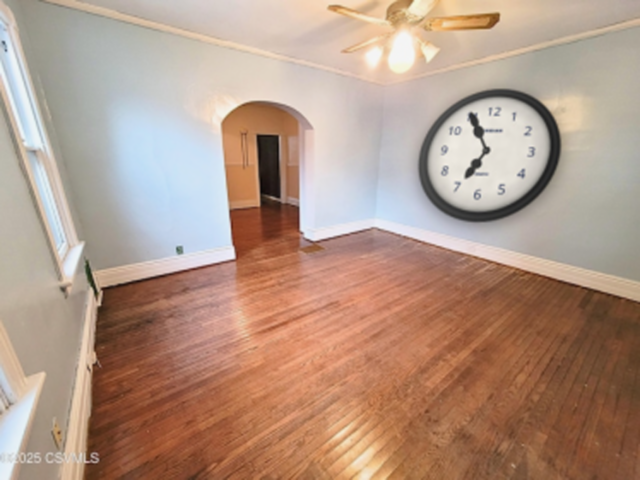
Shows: h=6 m=55
